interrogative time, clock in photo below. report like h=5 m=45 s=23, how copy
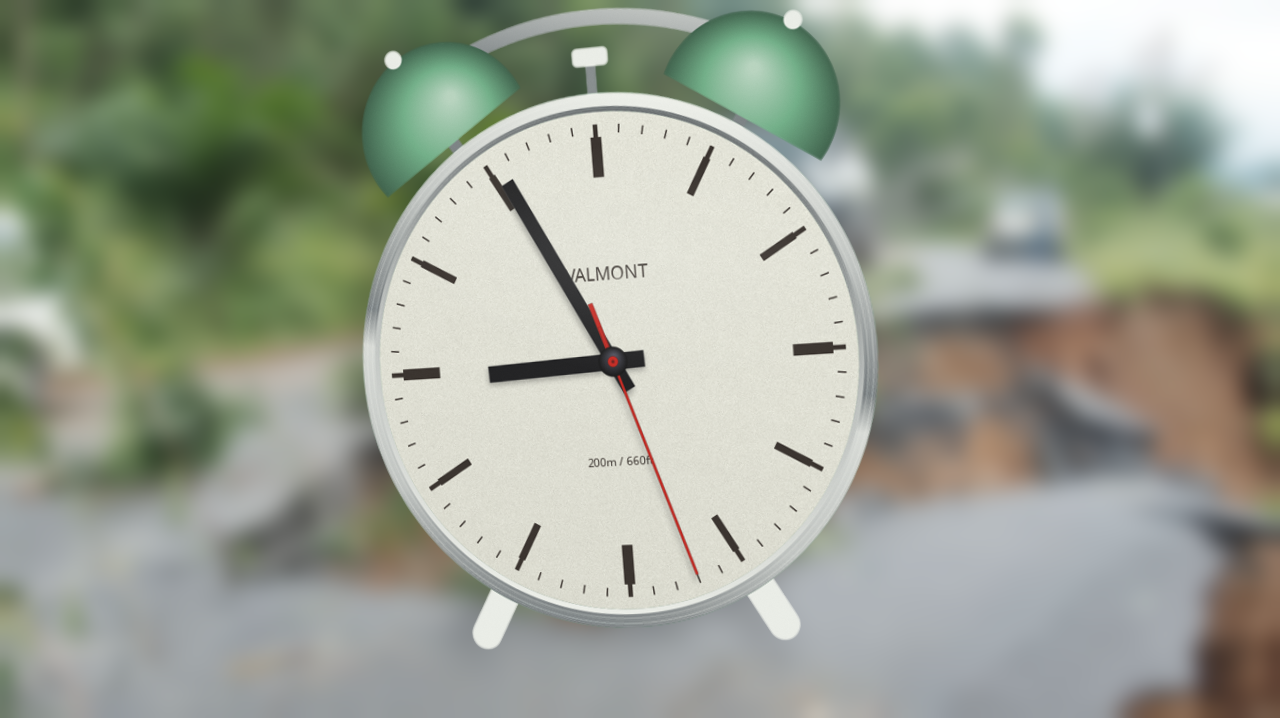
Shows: h=8 m=55 s=27
